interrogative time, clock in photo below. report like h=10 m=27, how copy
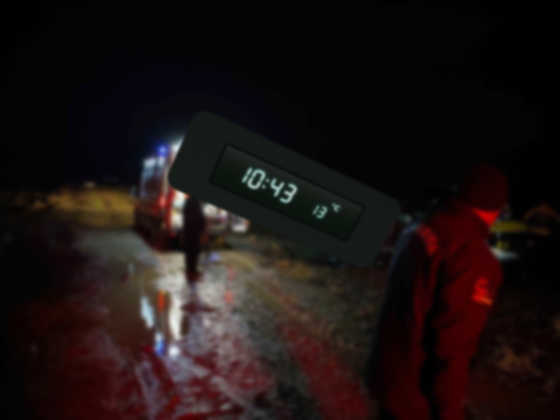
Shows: h=10 m=43
